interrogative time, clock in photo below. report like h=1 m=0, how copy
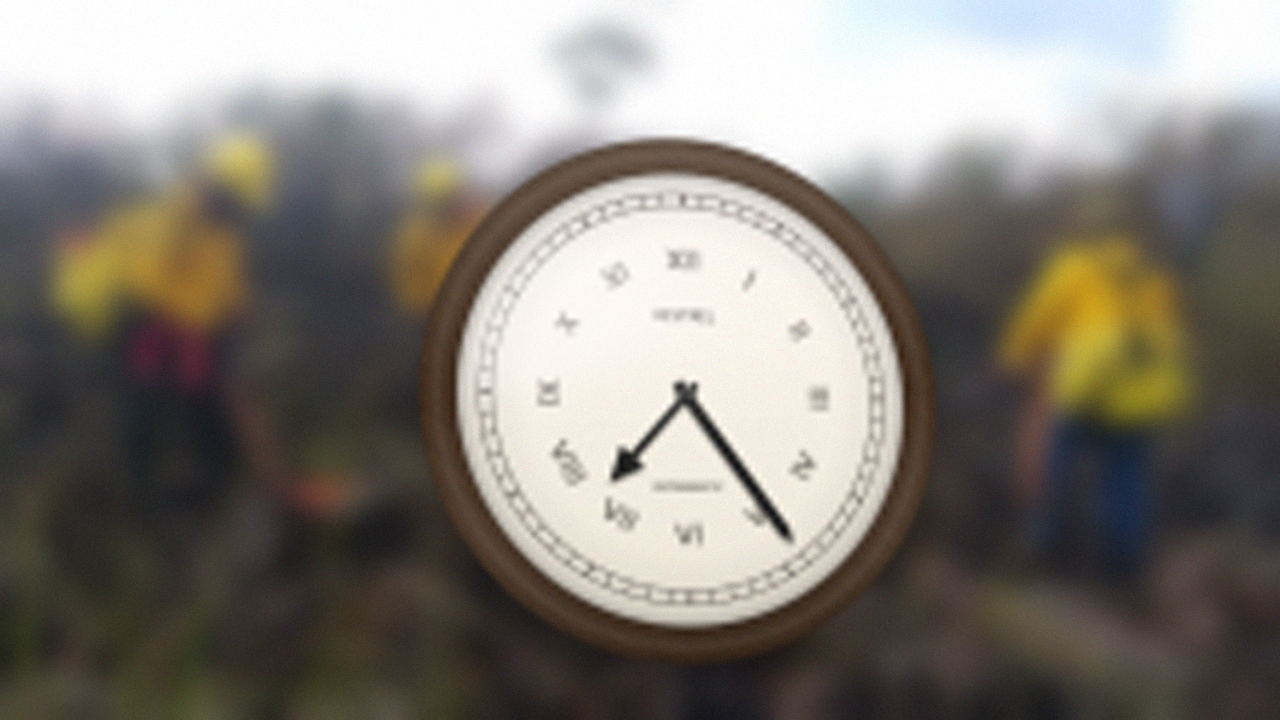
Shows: h=7 m=24
